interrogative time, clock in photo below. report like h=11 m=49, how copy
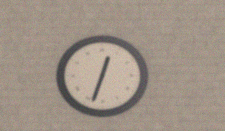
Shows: h=12 m=33
